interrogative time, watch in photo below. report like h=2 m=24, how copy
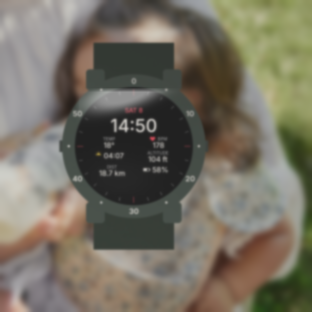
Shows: h=14 m=50
